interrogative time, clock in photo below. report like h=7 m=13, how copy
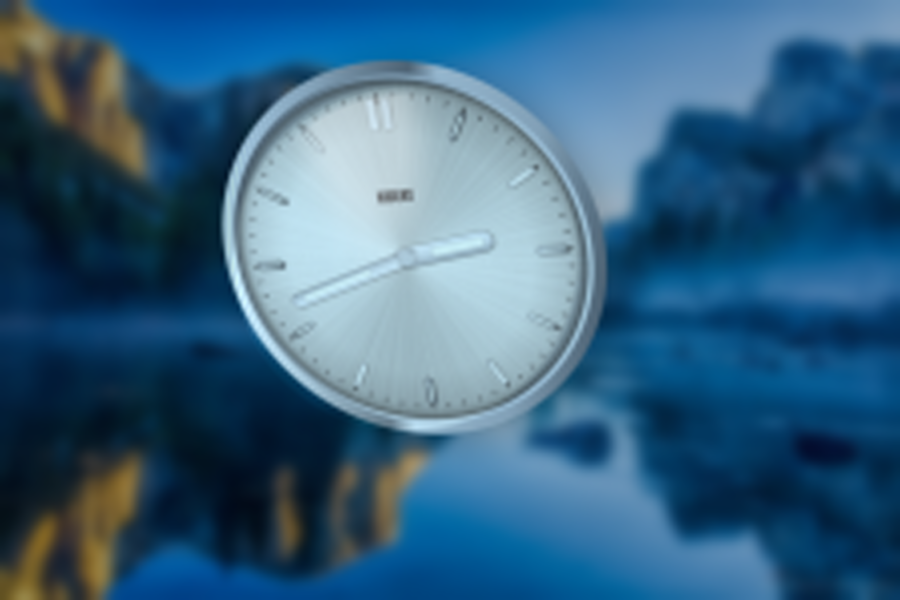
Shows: h=2 m=42
